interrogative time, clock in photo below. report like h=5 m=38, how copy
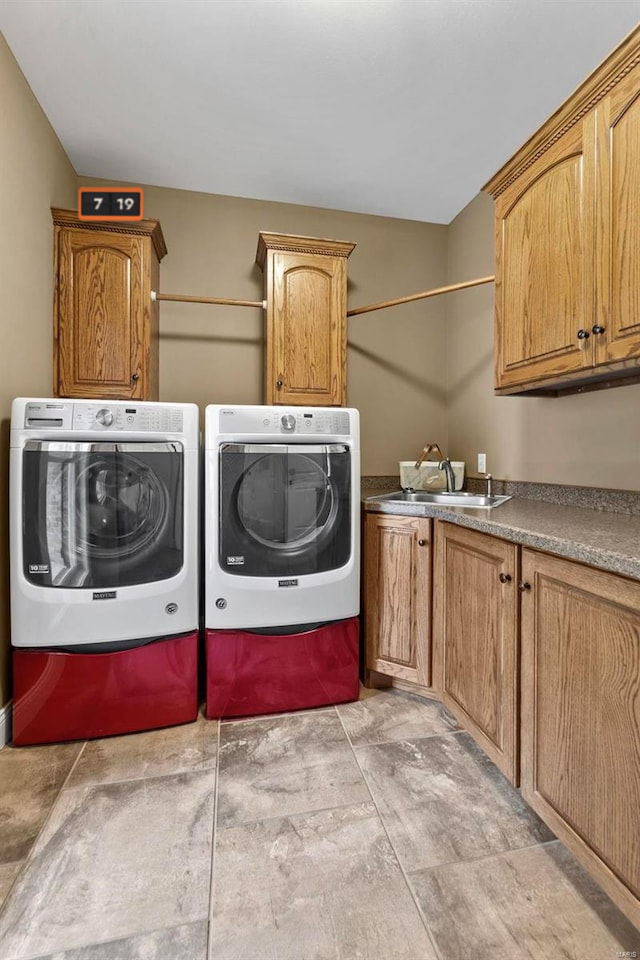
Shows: h=7 m=19
